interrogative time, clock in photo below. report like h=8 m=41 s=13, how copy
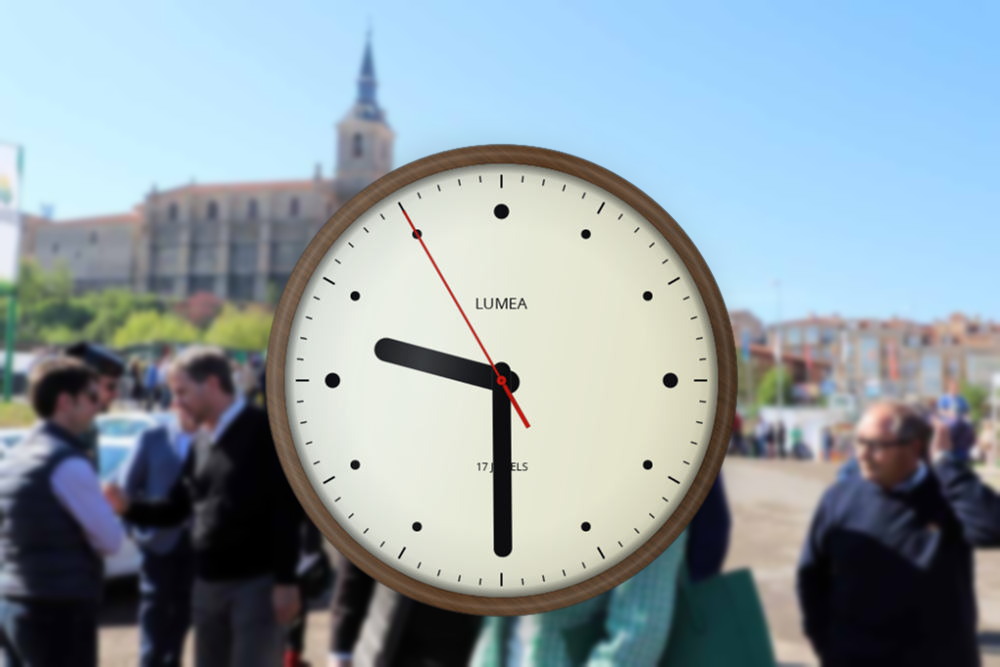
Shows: h=9 m=29 s=55
